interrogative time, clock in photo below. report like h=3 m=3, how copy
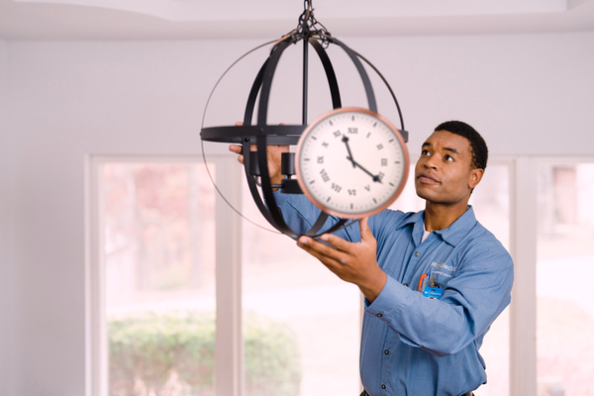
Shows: h=11 m=21
